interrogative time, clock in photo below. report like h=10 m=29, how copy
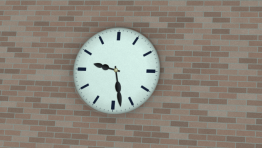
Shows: h=9 m=28
